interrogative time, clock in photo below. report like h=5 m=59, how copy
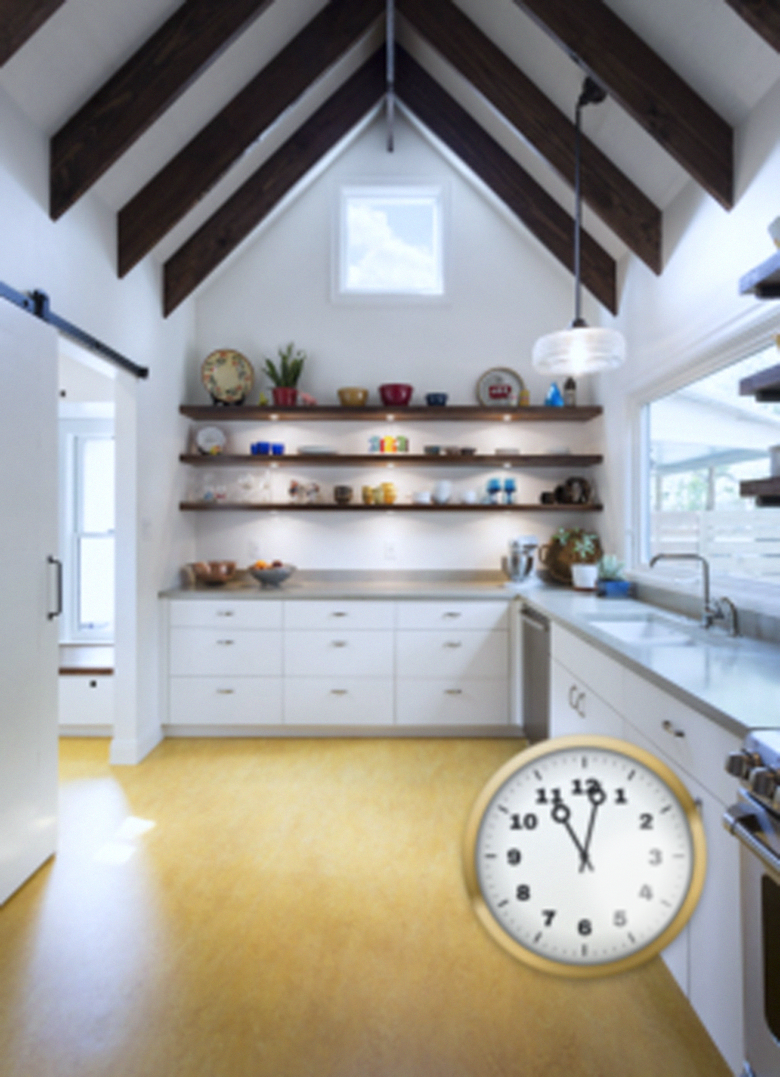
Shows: h=11 m=2
